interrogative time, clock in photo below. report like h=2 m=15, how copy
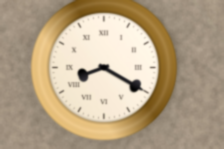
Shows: h=8 m=20
